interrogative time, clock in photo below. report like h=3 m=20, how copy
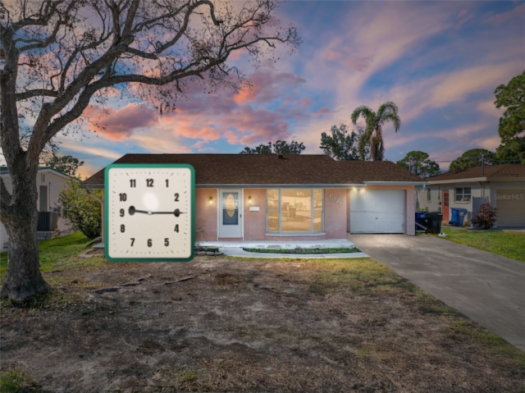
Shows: h=9 m=15
